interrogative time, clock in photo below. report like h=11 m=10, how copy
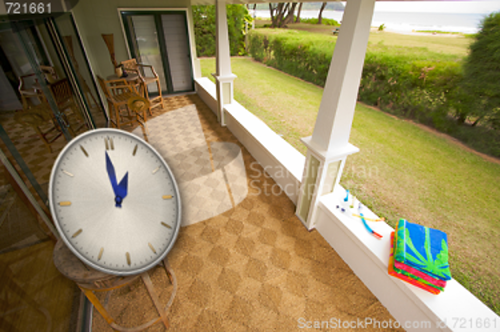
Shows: h=12 m=59
